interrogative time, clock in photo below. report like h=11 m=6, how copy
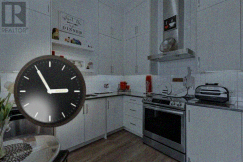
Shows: h=2 m=55
